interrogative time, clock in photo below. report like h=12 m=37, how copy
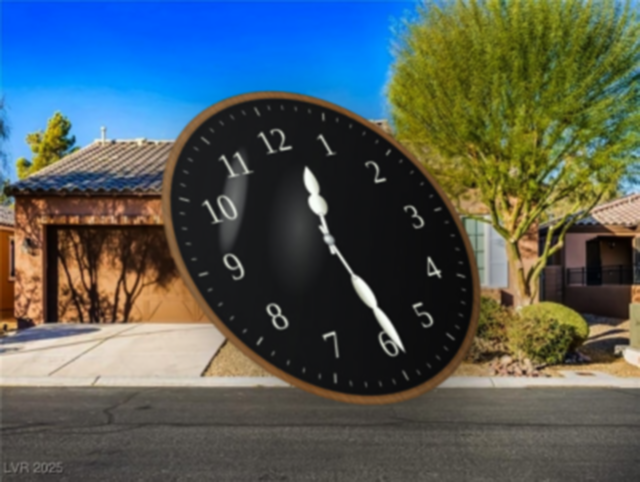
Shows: h=12 m=29
